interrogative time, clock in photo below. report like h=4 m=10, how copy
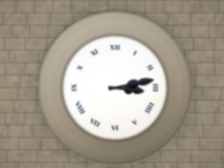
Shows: h=3 m=13
